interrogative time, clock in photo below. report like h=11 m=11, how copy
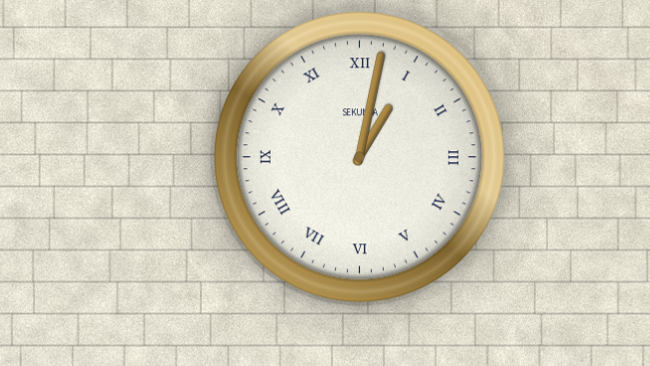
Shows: h=1 m=2
